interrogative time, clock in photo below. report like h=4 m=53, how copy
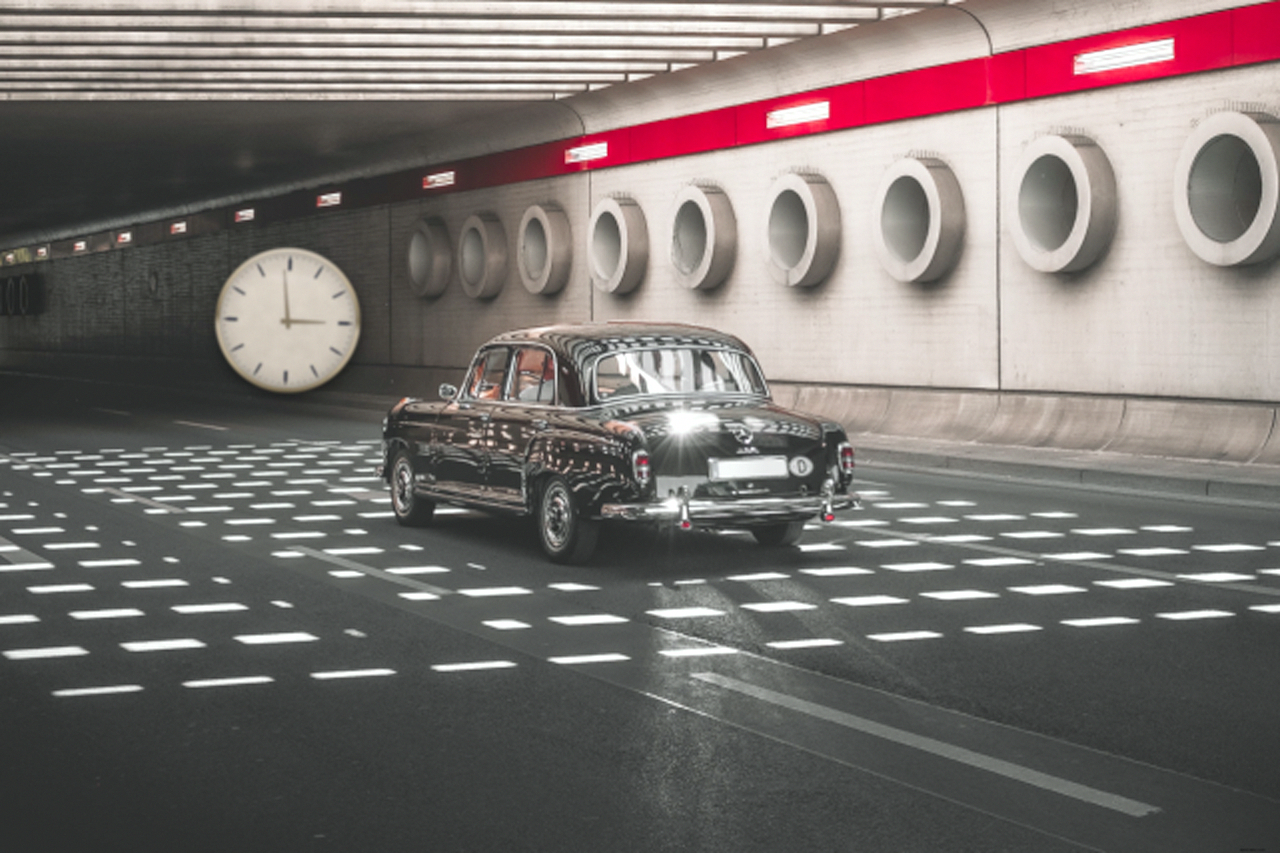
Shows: h=2 m=59
